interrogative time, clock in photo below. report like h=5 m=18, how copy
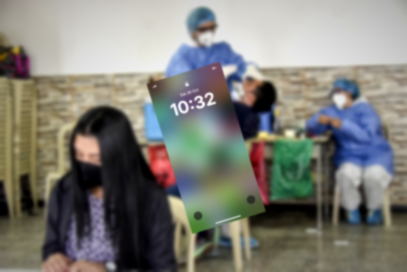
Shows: h=10 m=32
